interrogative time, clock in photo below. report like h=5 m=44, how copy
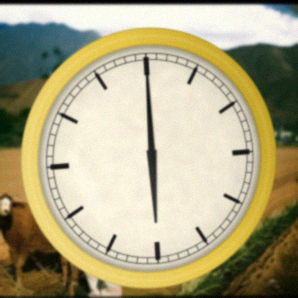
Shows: h=6 m=0
